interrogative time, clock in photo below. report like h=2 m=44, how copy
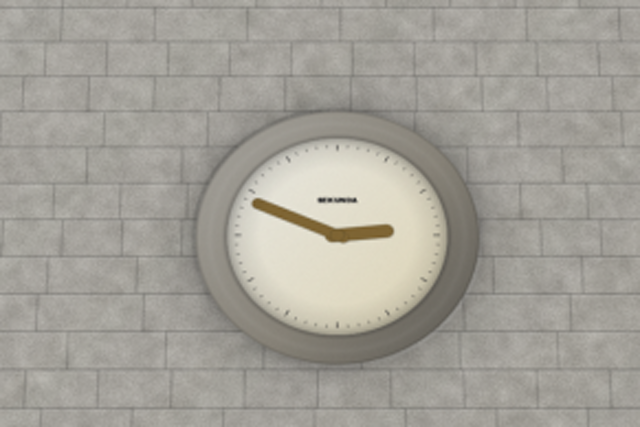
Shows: h=2 m=49
